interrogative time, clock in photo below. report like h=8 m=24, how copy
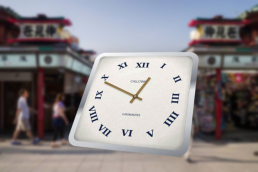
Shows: h=12 m=49
